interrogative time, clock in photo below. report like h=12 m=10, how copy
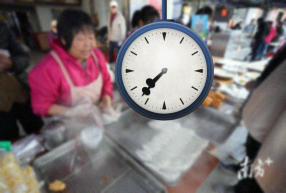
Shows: h=7 m=37
